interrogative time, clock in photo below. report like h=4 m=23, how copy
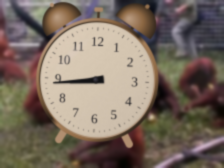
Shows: h=8 m=44
